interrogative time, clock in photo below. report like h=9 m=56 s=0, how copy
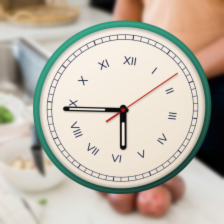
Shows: h=5 m=44 s=8
